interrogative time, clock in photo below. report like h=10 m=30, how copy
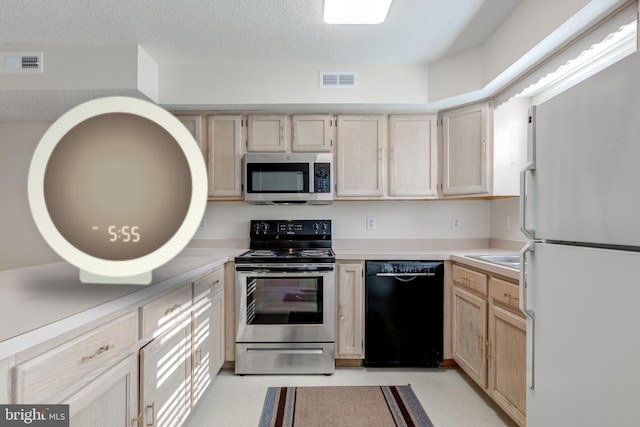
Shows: h=5 m=55
